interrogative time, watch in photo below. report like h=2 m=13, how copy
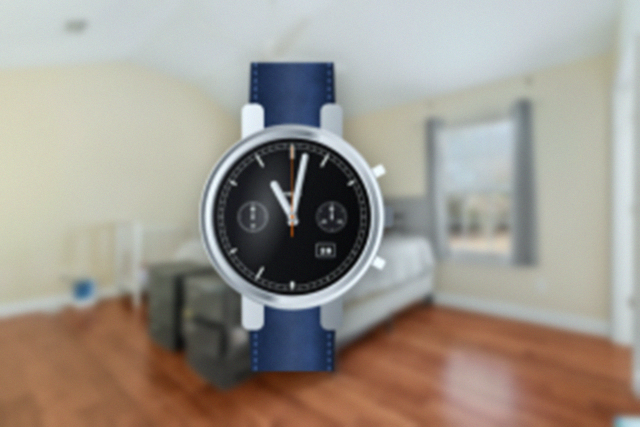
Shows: h=11 m=2
